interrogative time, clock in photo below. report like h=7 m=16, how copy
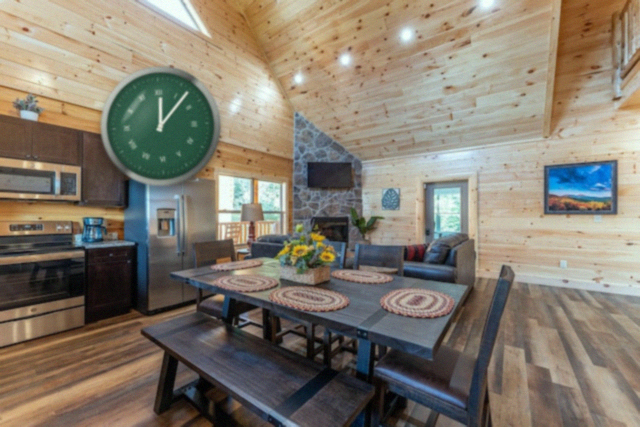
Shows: h=12 m=7
